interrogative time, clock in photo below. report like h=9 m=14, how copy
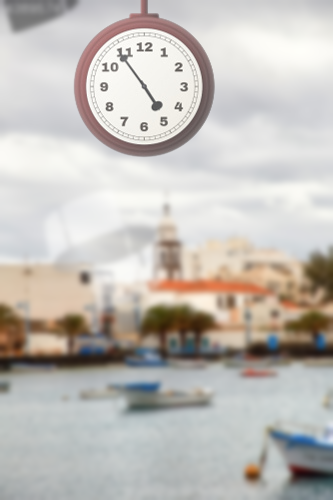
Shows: h=4 m=54
